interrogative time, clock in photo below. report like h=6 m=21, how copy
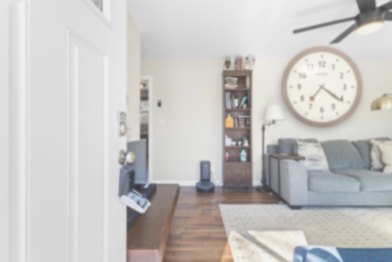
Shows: h=7 m=21
